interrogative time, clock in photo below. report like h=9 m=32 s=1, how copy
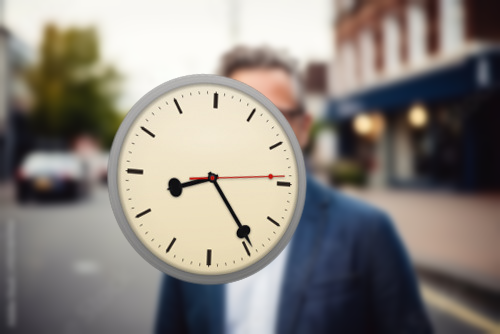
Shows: h=8 m=24 s=14
